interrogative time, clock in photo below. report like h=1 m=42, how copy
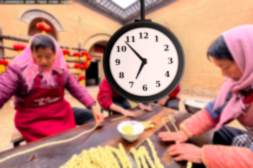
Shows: h=6 m=53
